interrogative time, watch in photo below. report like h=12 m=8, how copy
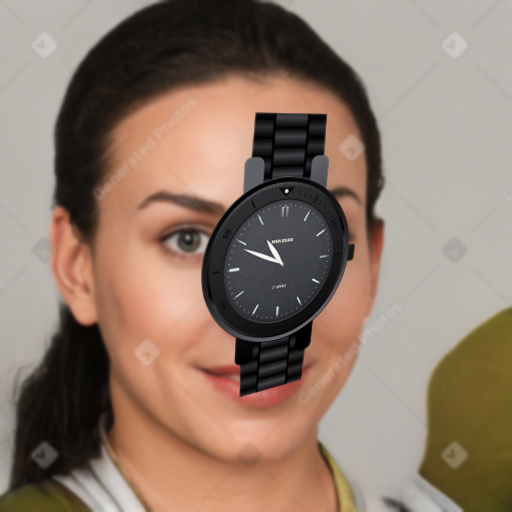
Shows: h=10 m=49
